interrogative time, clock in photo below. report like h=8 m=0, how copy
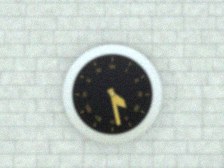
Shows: h=4 m=28
